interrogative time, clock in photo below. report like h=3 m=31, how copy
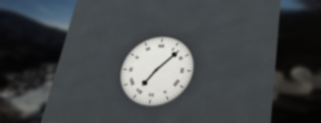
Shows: h=7 m=7
